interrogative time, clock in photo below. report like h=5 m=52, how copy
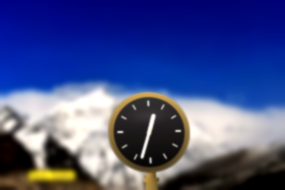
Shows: h=12 m=33
